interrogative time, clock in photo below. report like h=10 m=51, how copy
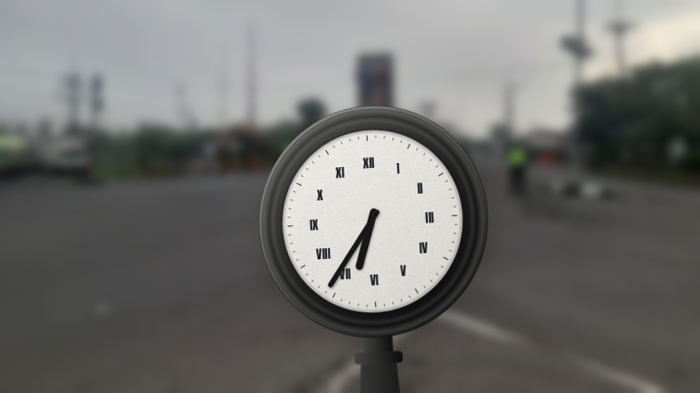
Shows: h=6 m=36
